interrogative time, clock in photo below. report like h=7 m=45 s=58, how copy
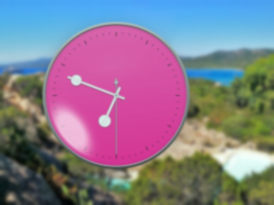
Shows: h=6 m=48 s=30
